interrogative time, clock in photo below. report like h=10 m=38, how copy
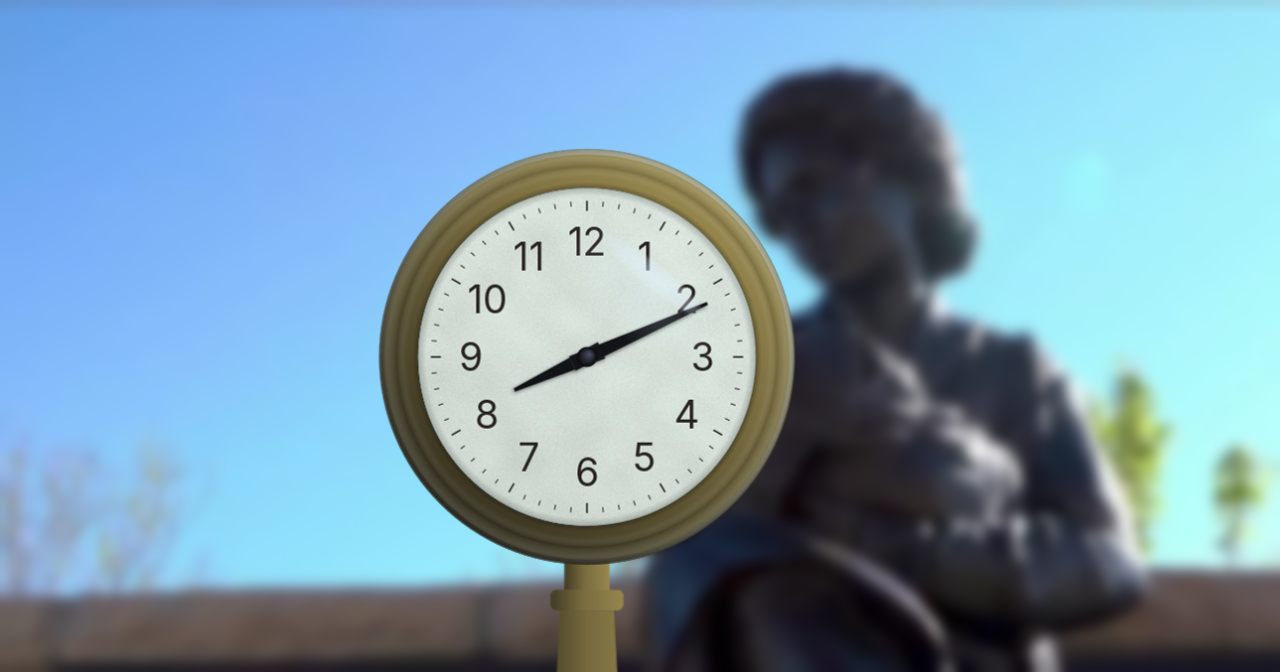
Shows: h=8 m=11
